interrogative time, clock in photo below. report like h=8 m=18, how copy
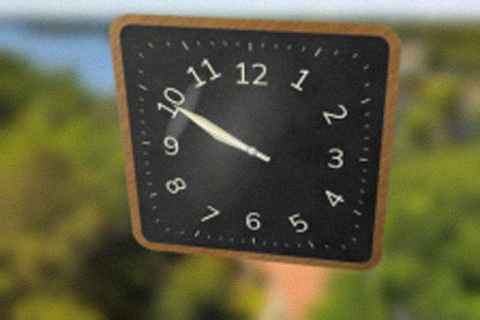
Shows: h=9 m=50
